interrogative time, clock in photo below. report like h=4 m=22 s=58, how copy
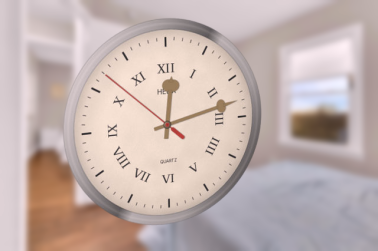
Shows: h=12 m=12 s=52
